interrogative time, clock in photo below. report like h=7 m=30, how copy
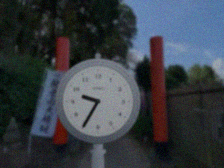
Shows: h=9 m=35
